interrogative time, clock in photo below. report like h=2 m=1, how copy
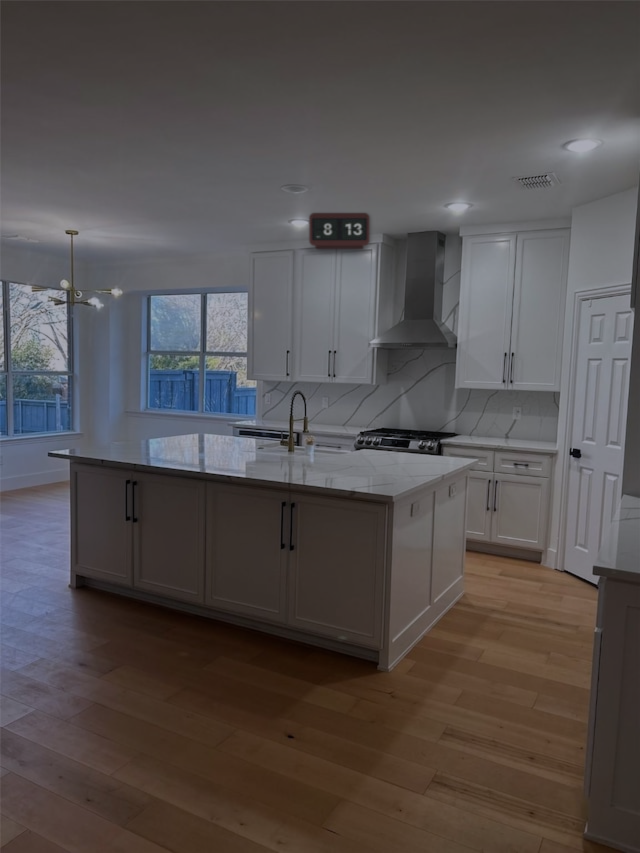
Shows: h=8 m=13
